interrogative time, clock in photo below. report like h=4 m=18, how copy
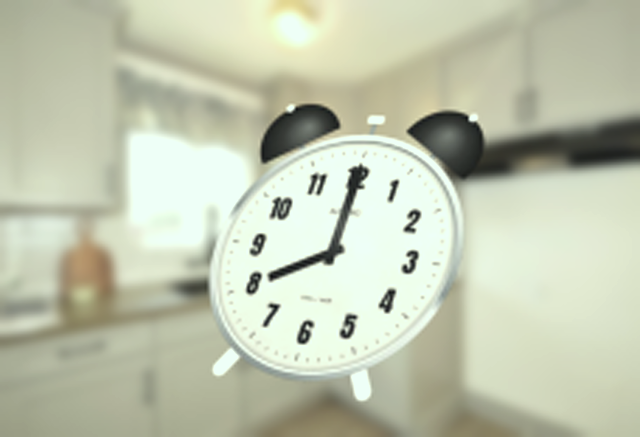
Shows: h=8 m=0
